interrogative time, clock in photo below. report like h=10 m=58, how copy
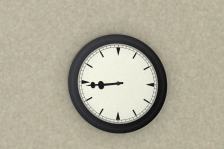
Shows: h=8 m=44
